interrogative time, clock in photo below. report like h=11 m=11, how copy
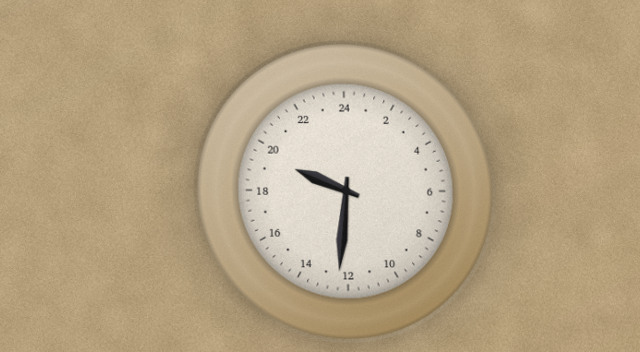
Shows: h=19 m=31
